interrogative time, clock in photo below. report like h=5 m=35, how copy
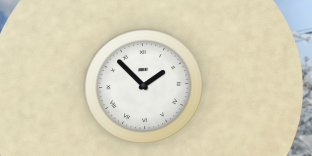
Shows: h=1 m=53
